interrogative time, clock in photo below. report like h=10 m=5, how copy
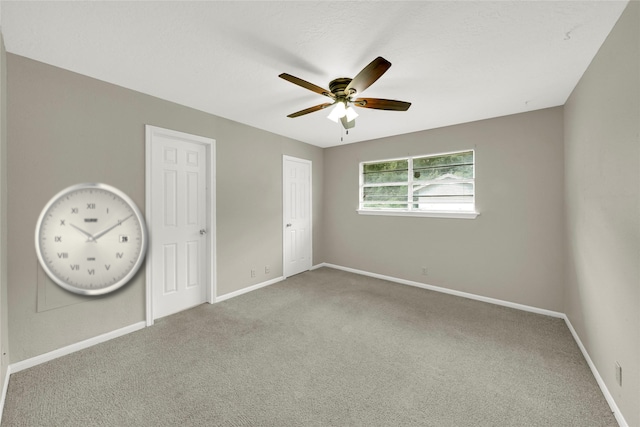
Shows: h=10 m=10
